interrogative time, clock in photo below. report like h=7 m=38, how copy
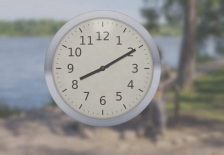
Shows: h=8 m=10
